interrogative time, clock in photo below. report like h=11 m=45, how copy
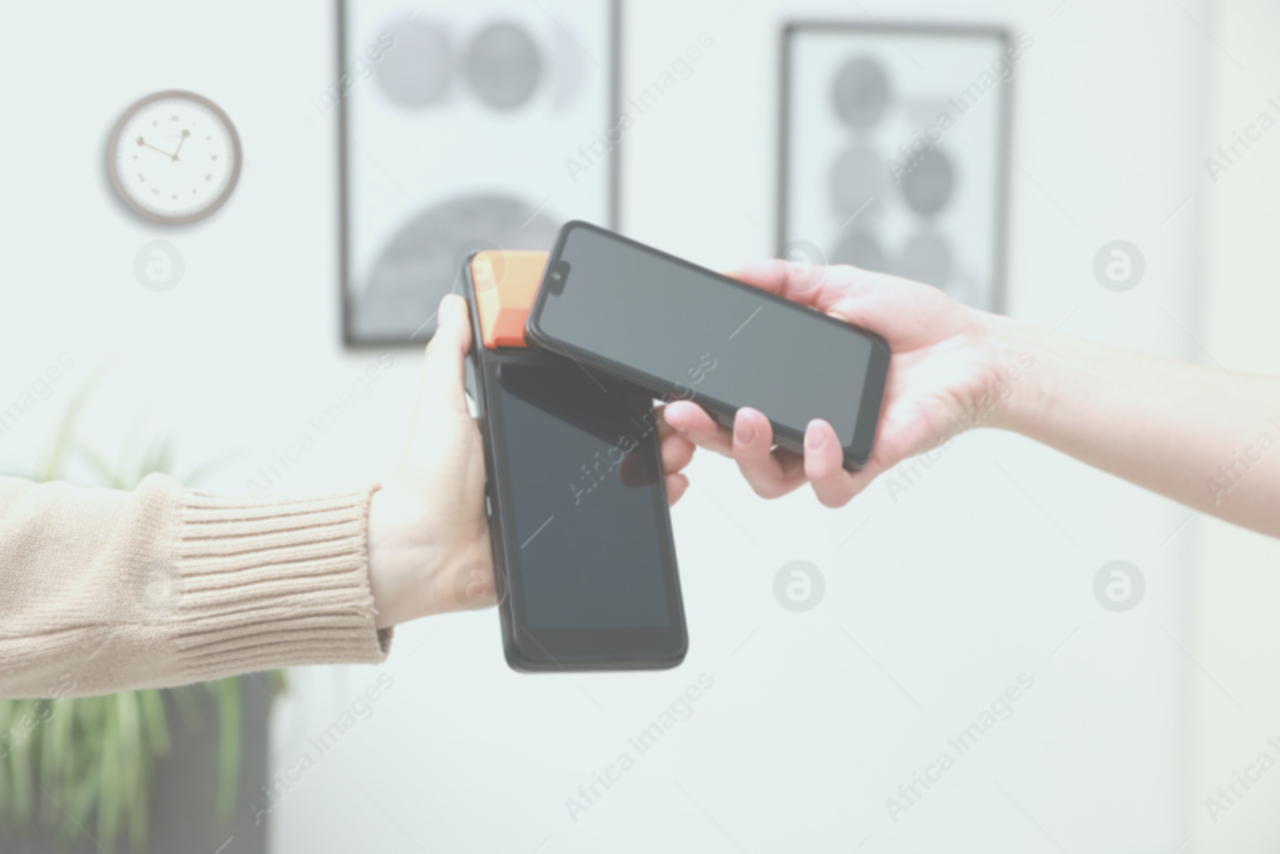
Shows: h=12 m=49
